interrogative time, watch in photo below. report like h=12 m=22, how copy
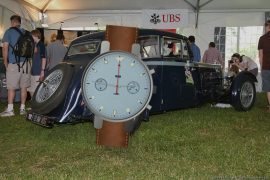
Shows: h=2 m=46
